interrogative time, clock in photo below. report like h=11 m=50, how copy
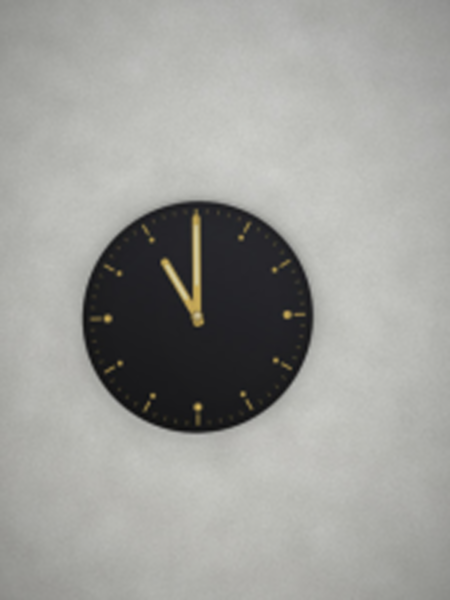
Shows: h=11 m=0
